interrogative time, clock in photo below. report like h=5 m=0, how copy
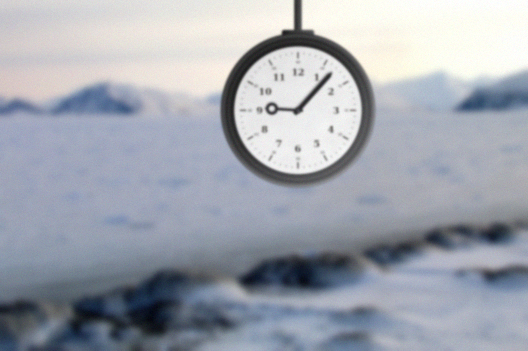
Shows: h=9 m=7
